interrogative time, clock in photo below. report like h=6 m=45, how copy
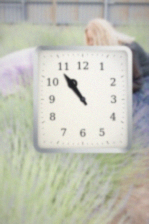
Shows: h=10 m=54
